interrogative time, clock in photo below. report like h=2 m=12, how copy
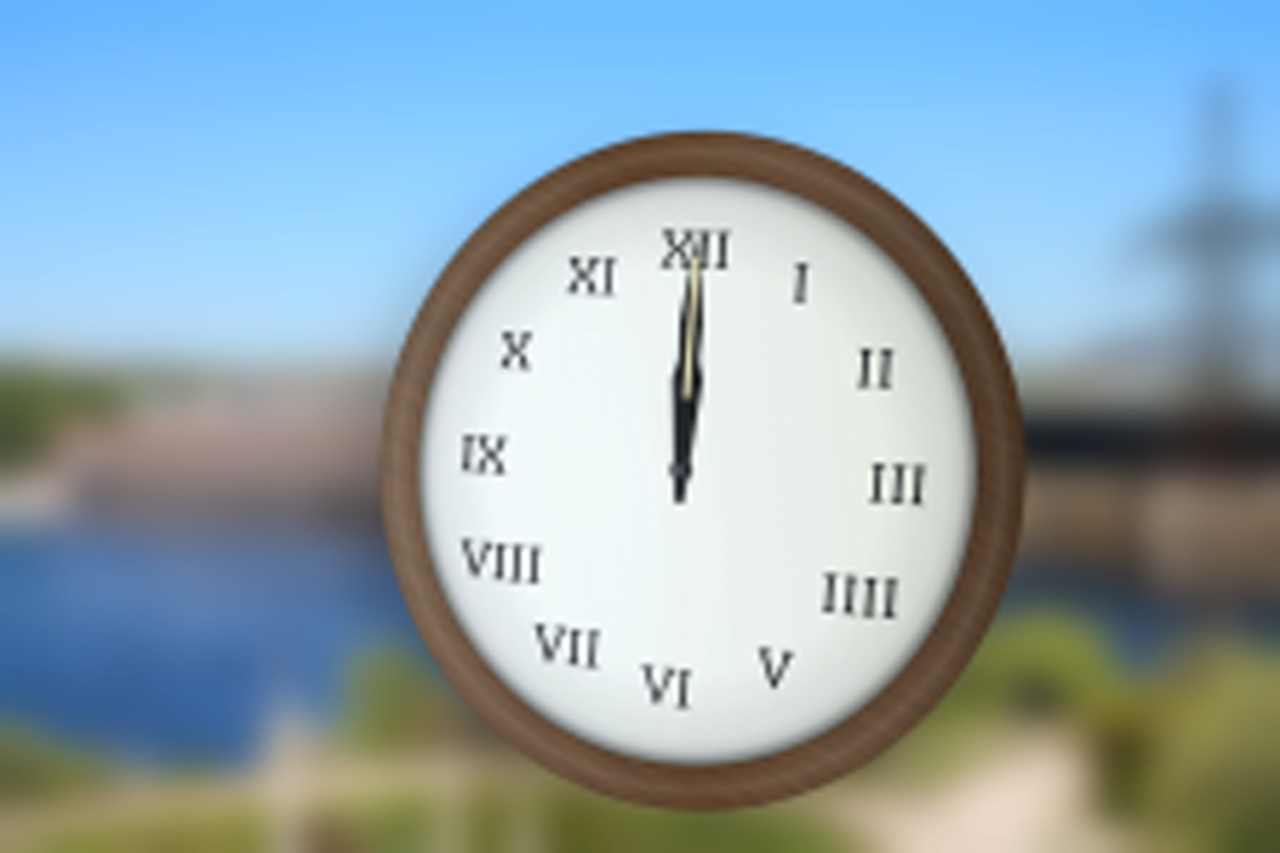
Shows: h=12 m=0
